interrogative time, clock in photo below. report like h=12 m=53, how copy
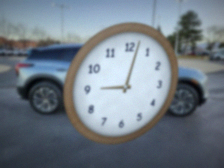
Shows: h=9 m=2
